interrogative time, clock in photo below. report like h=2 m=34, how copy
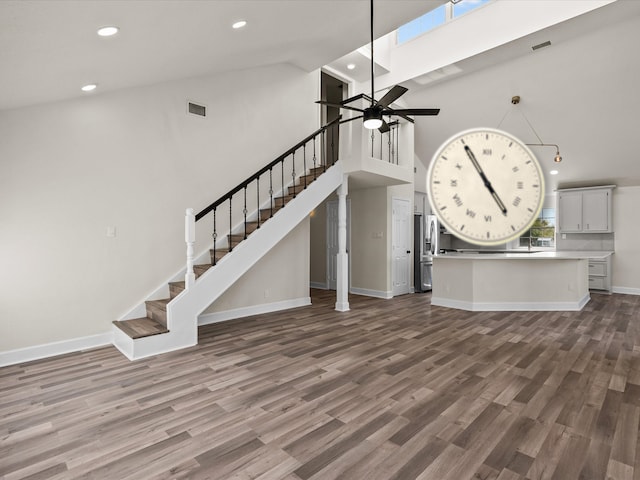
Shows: h=4 m=55
